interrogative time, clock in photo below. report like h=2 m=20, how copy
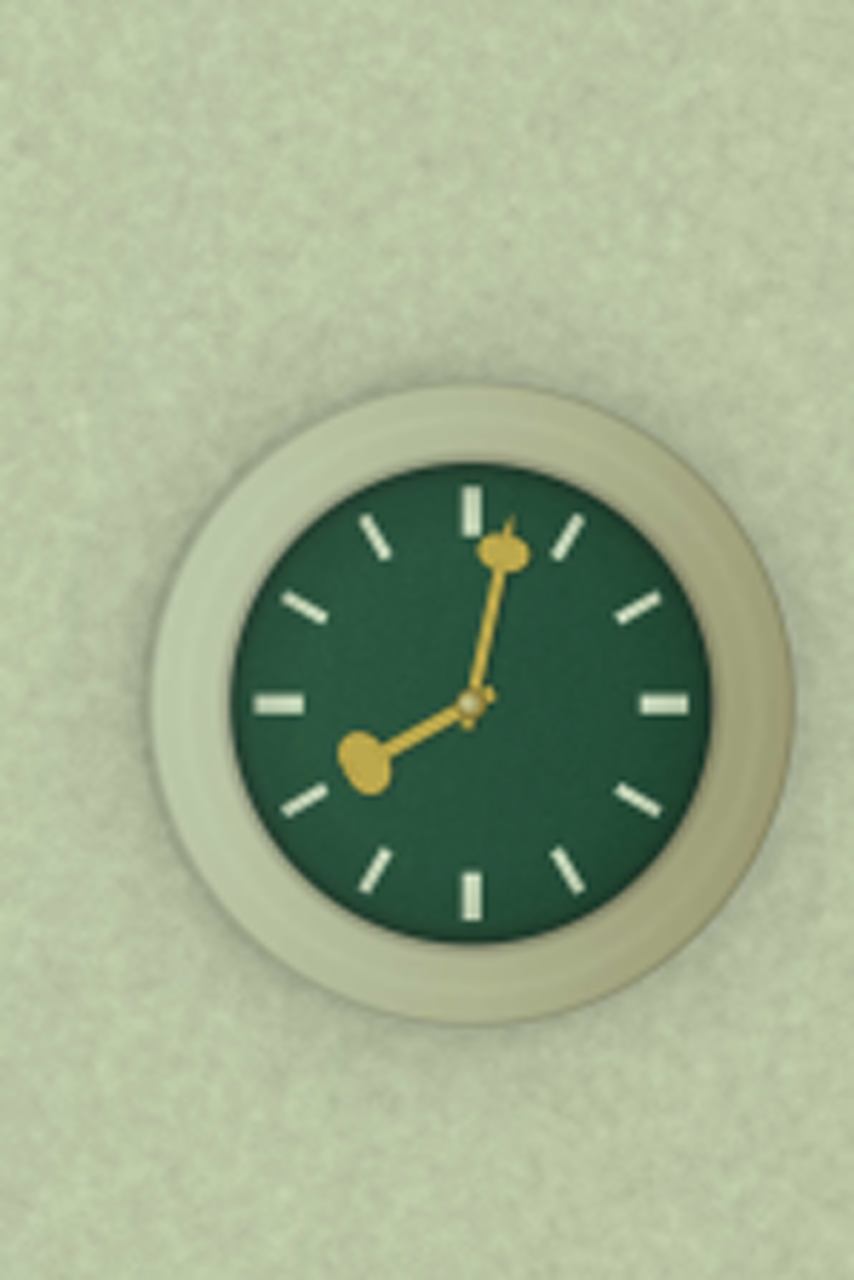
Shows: h=8 m=2
